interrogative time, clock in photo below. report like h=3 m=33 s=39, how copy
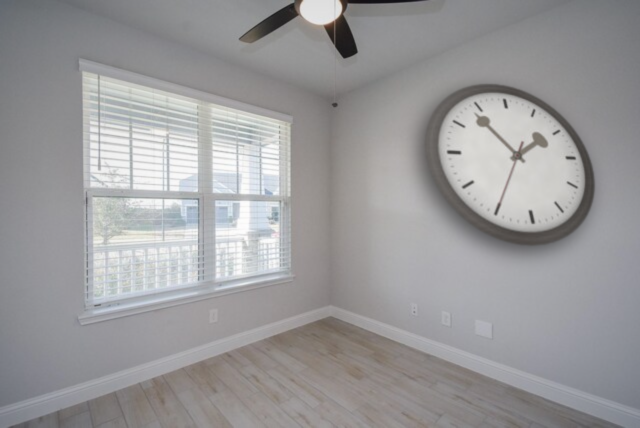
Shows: h=1 m=53 s=35
